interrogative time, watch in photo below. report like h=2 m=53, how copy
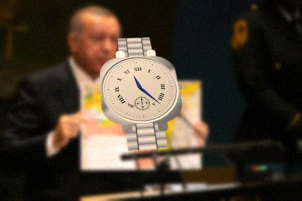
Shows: h=11 m=23
